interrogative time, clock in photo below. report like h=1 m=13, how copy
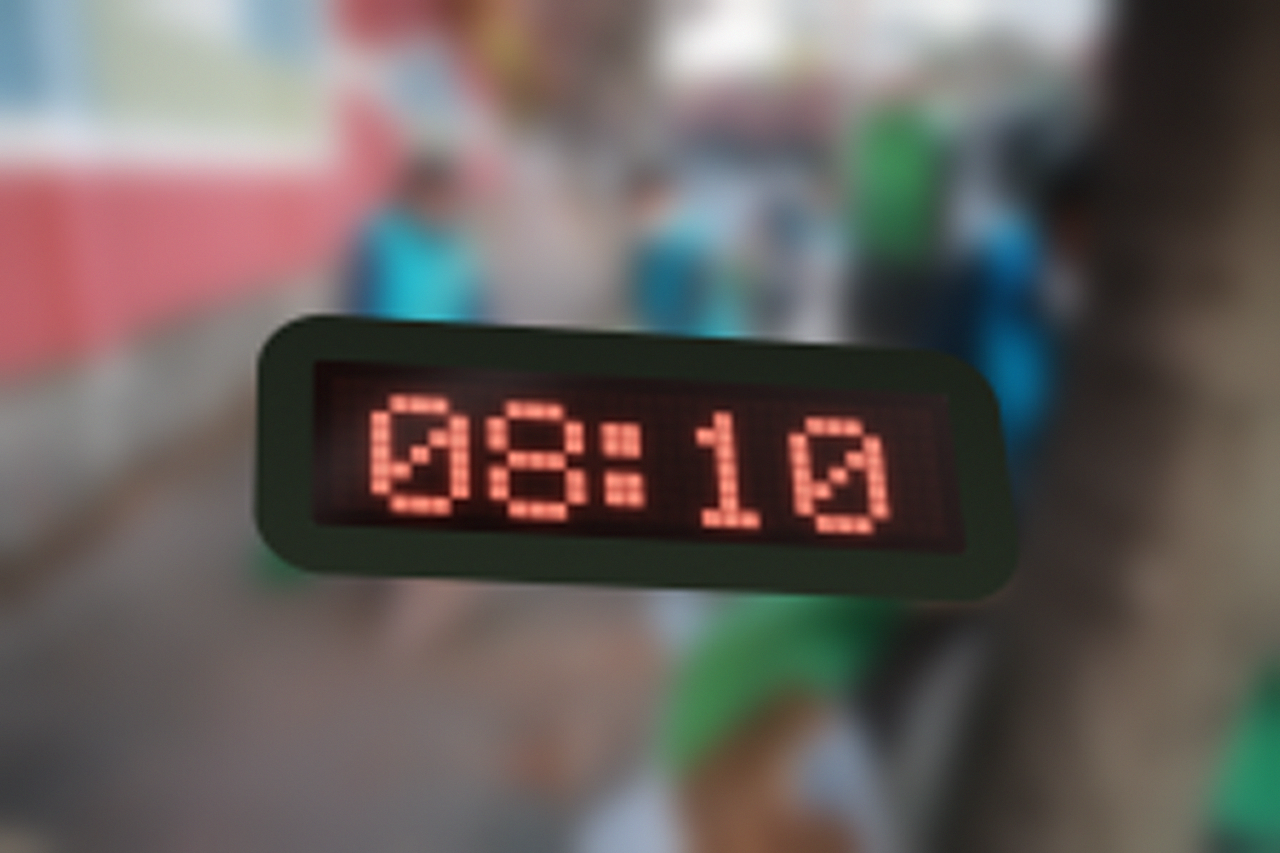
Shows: h=8 m=10
